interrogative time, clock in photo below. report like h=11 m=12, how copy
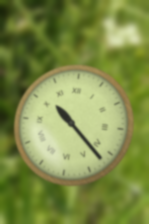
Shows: h=10 m=22
